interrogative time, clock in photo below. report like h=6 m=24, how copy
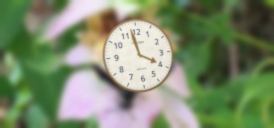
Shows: h=3 m=58
